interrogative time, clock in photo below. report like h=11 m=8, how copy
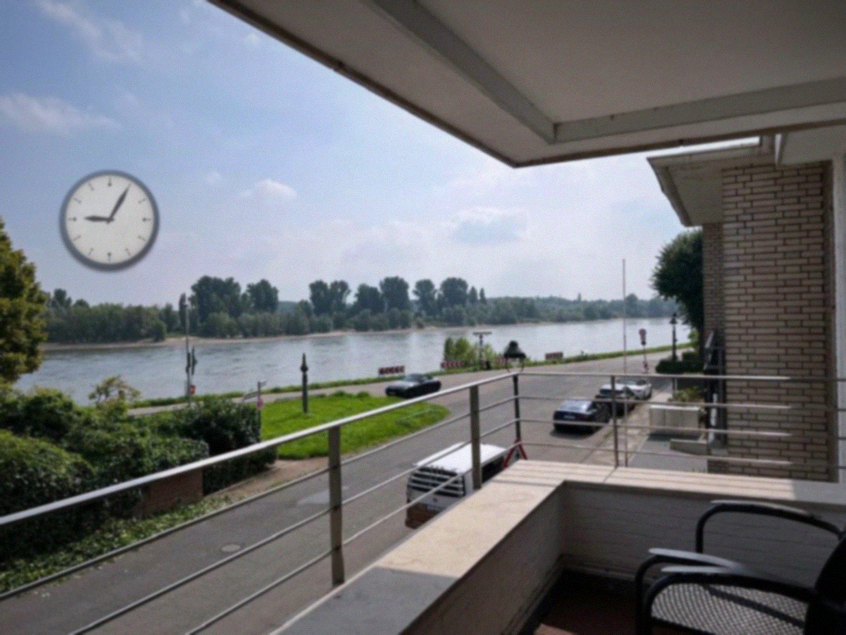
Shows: h=9 m=5
